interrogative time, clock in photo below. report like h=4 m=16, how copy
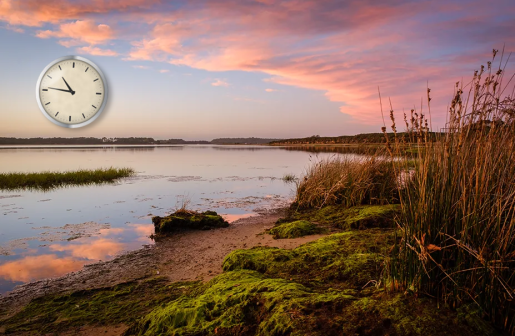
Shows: h=10 m=46
